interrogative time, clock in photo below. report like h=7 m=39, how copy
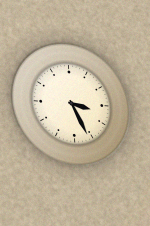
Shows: h=3 m=26
